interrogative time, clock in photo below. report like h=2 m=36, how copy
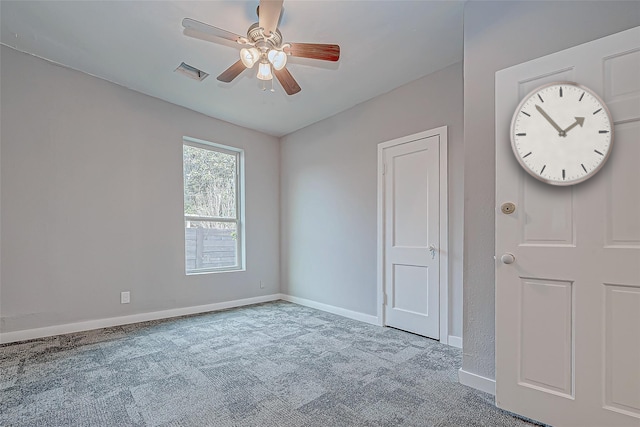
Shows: h=1 m=53
